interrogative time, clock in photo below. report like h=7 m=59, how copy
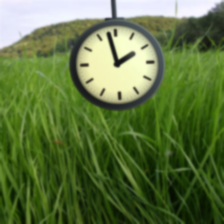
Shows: h=1 m=58
